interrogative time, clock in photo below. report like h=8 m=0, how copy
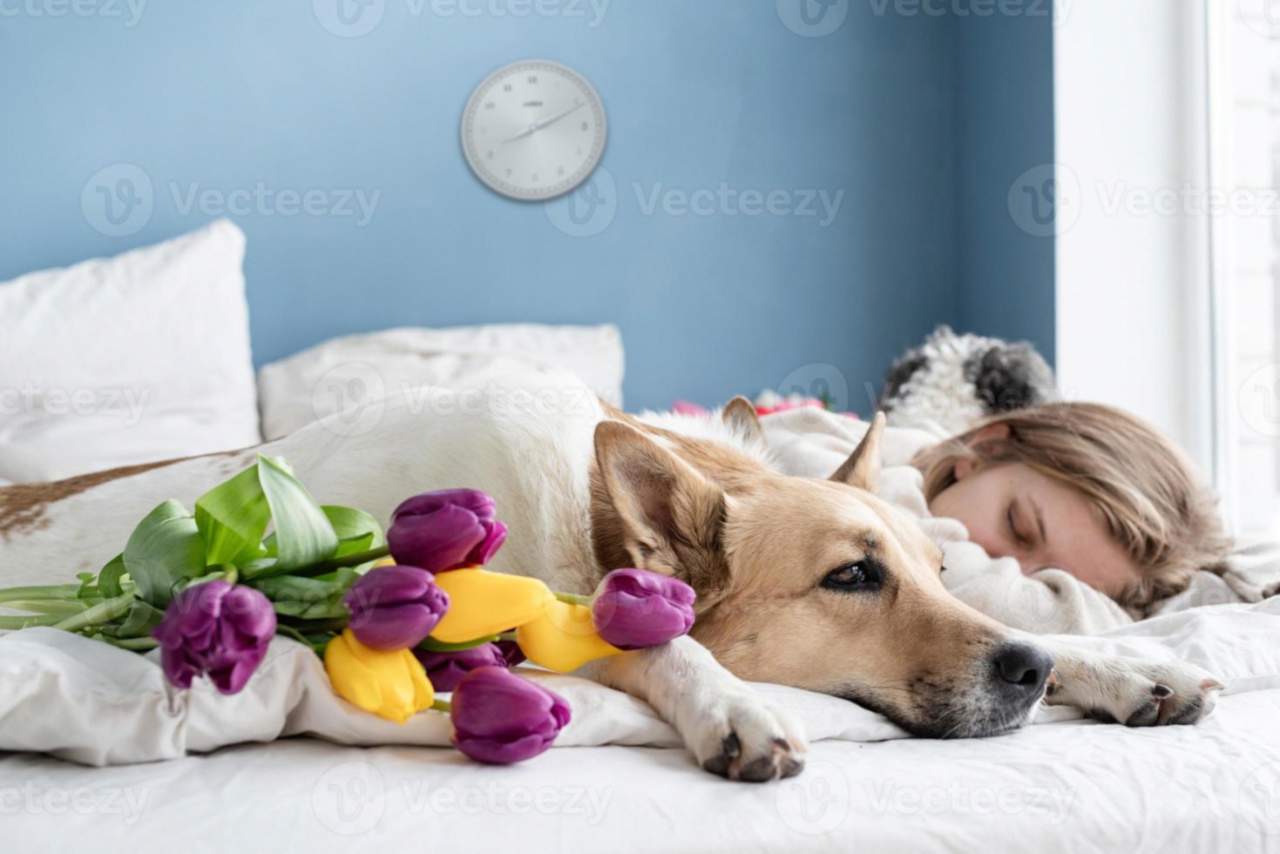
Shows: h=8 m=11
